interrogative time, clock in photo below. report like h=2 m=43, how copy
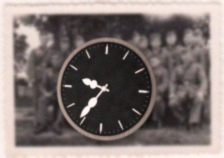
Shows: h=9 m=36
